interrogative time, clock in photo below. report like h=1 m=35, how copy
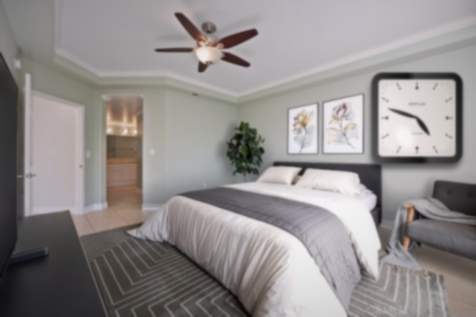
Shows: h=4 m=48
